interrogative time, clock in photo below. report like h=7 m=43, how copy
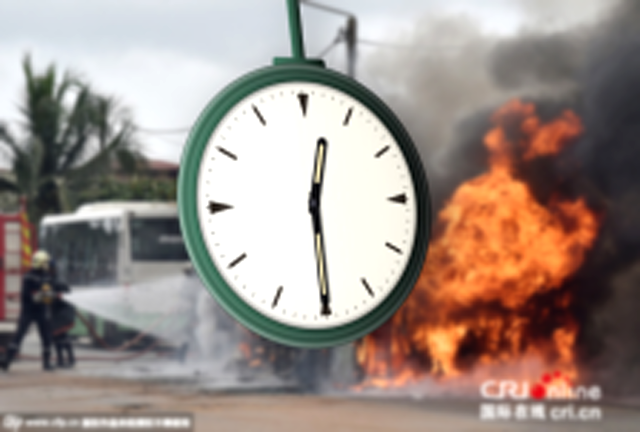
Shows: h=12 m=30
